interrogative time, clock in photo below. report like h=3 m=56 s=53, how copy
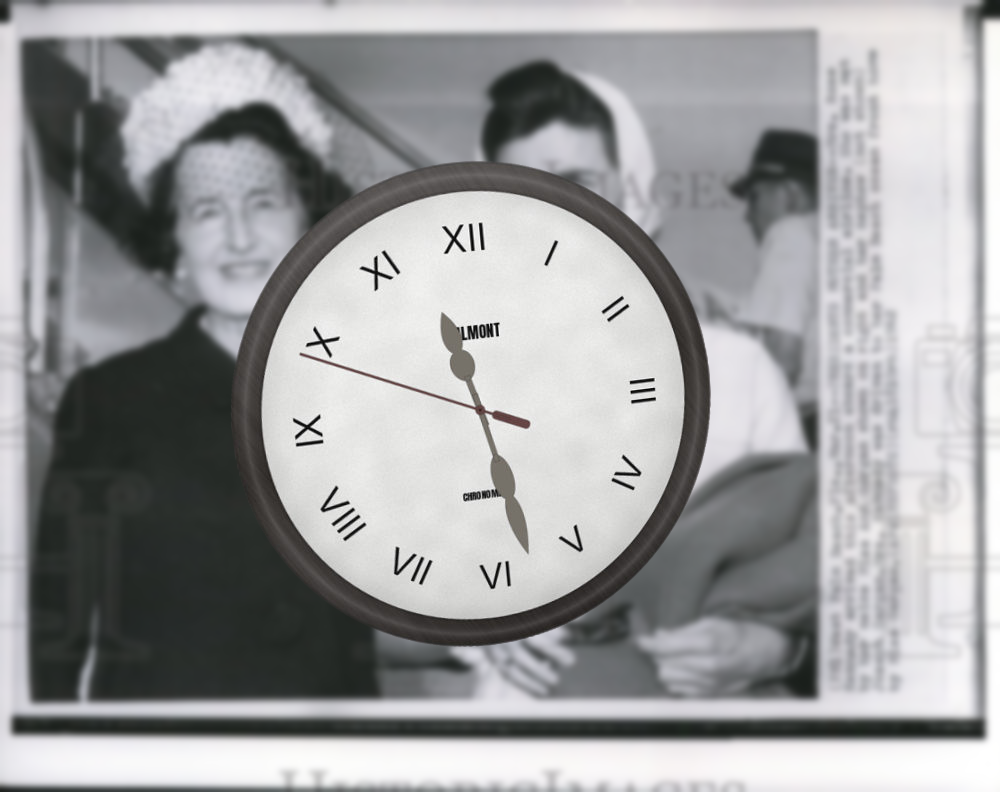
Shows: h=11 m=27 s=49
